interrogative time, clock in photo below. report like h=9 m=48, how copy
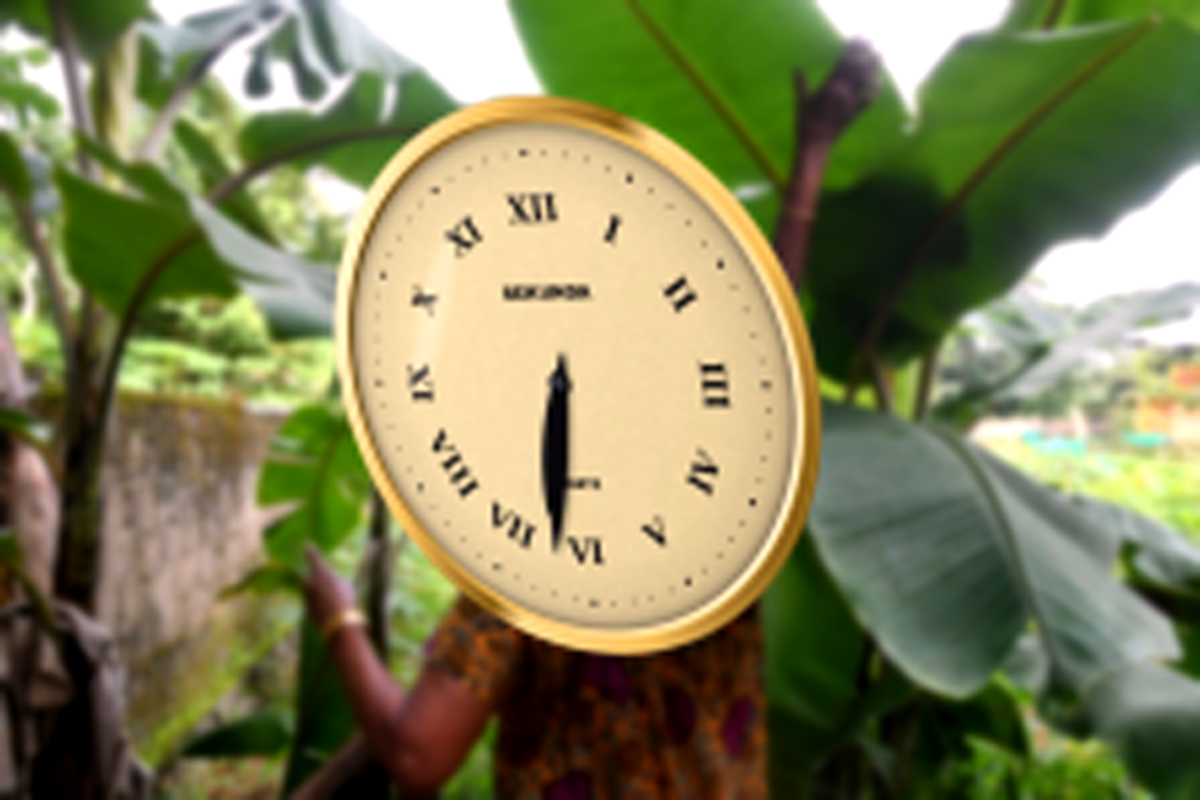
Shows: h=6 m=32
